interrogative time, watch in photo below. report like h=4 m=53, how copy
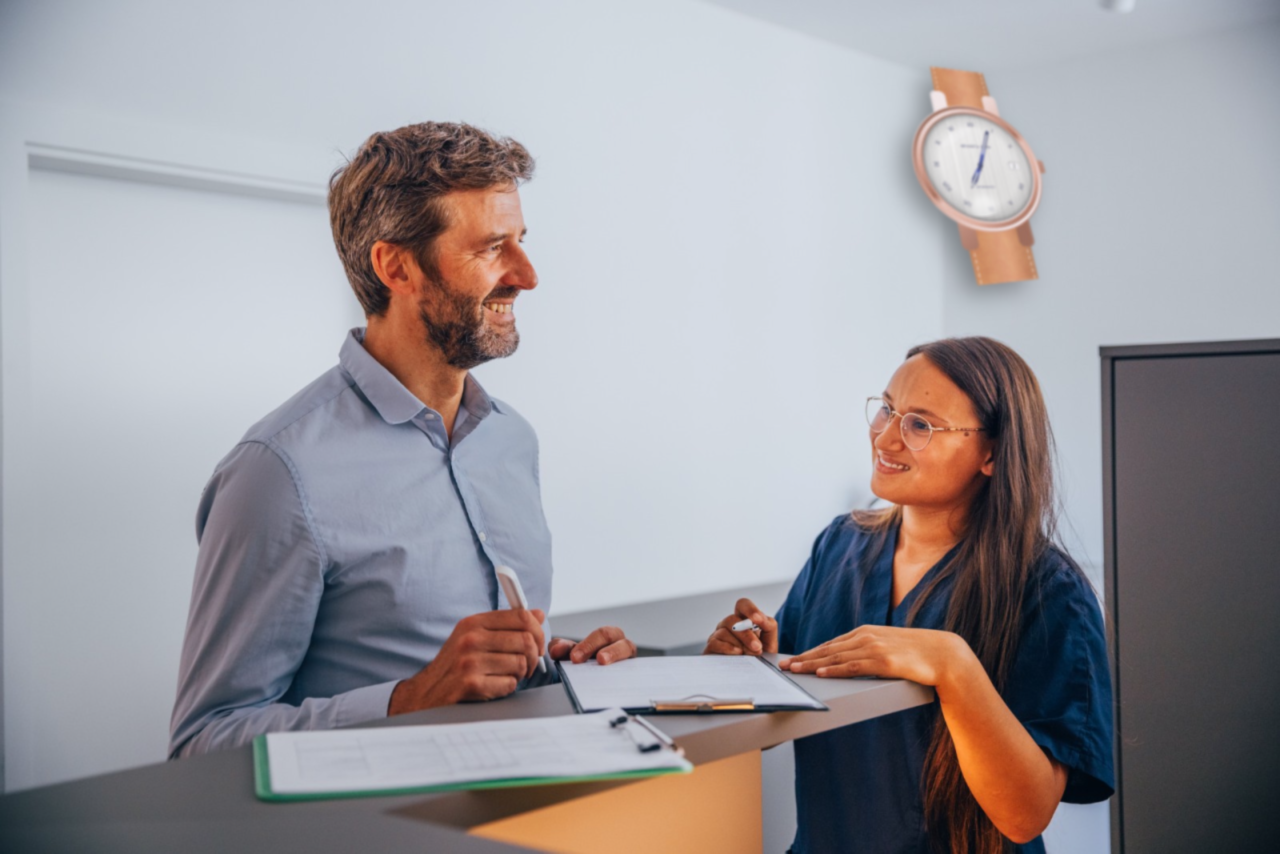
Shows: h=7 m=4
